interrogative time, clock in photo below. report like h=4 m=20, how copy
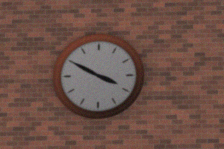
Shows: h=3 m=50
